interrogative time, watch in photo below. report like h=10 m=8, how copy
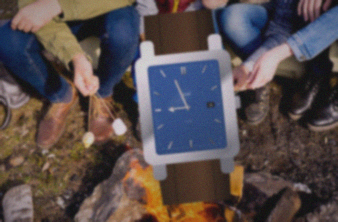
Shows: h=8 m=57
